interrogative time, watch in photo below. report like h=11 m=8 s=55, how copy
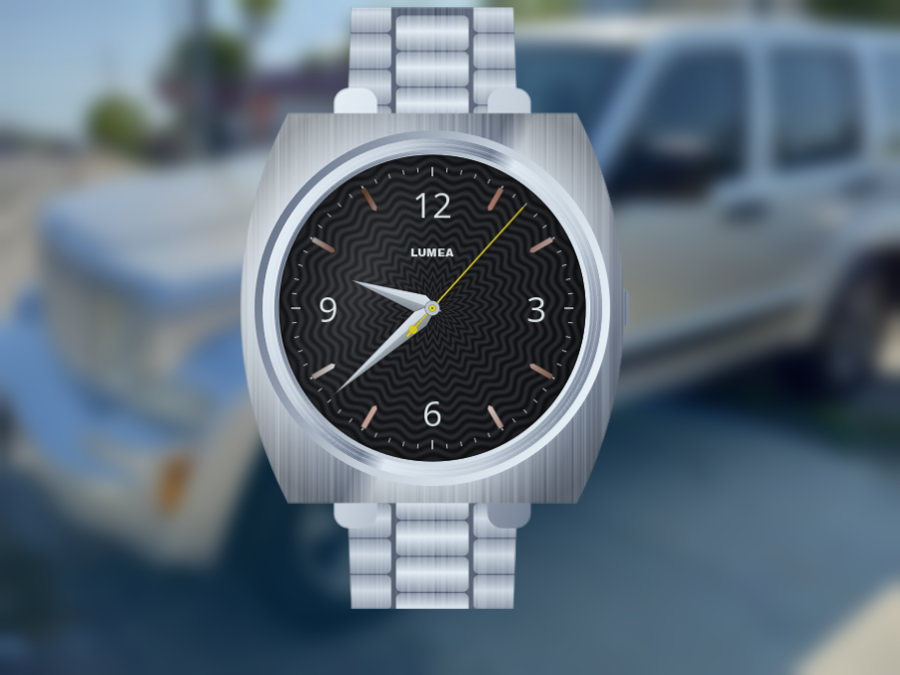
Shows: h=9 m=38 s=7
